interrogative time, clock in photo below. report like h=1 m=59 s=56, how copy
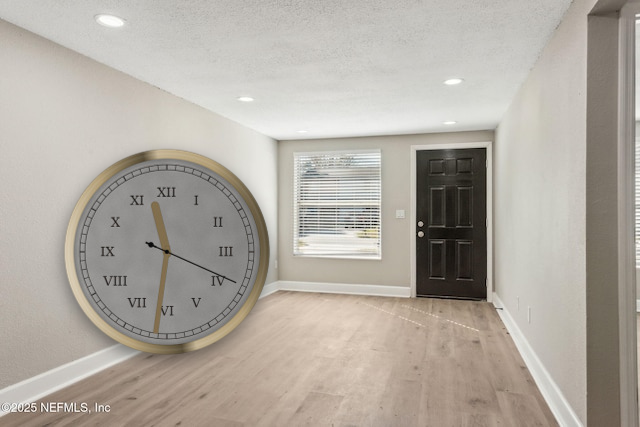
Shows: h=11 m=31 s=19
